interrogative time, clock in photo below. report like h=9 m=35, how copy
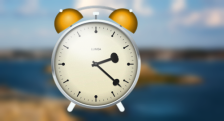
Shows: h=2 m=22
